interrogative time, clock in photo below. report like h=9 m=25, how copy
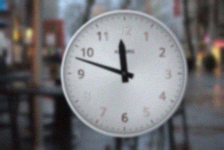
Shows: h=11 m=48
